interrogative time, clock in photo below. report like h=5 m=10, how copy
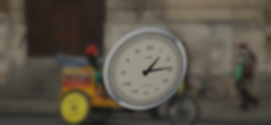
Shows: h=1 m=14
